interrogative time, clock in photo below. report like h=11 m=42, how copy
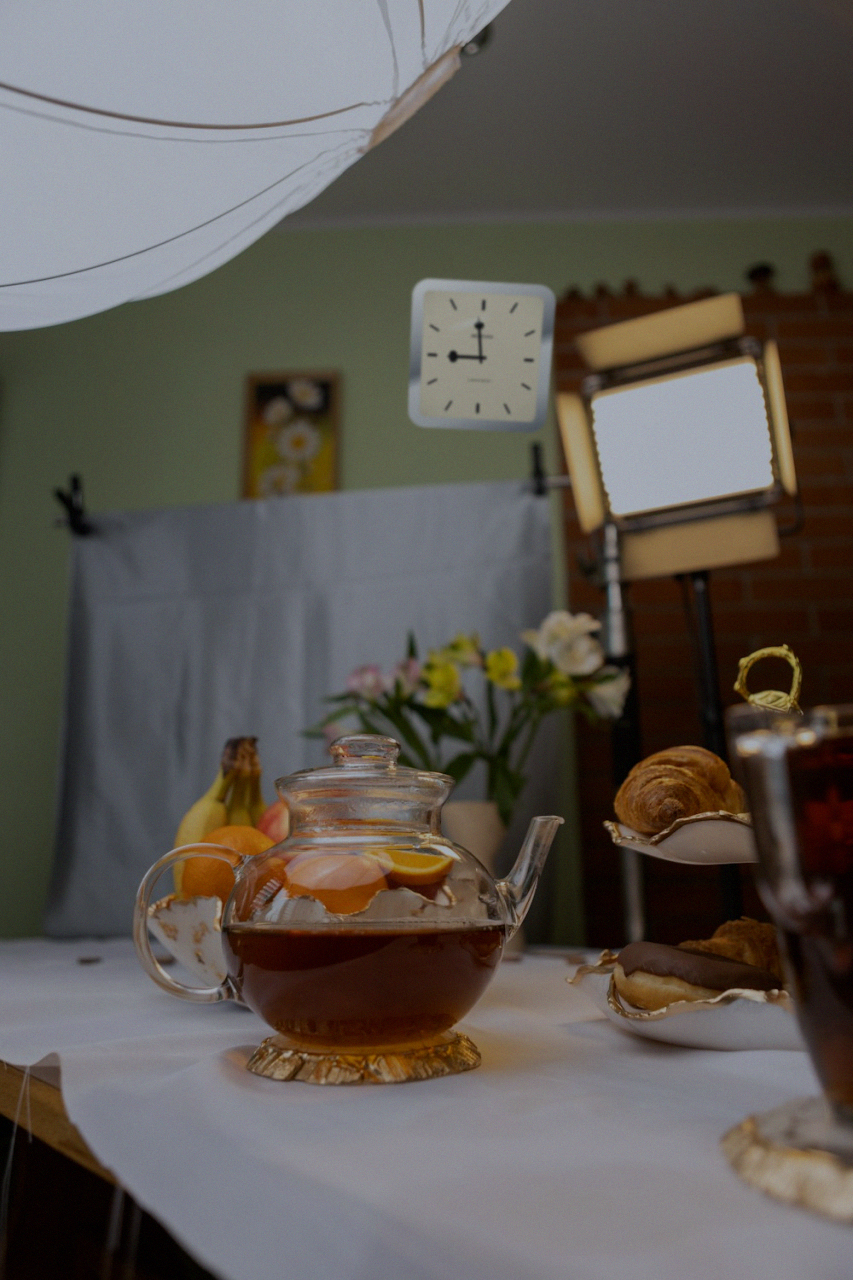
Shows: h=8 m=59
